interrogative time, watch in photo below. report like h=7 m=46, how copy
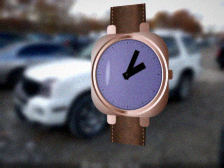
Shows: h=2 m=4
